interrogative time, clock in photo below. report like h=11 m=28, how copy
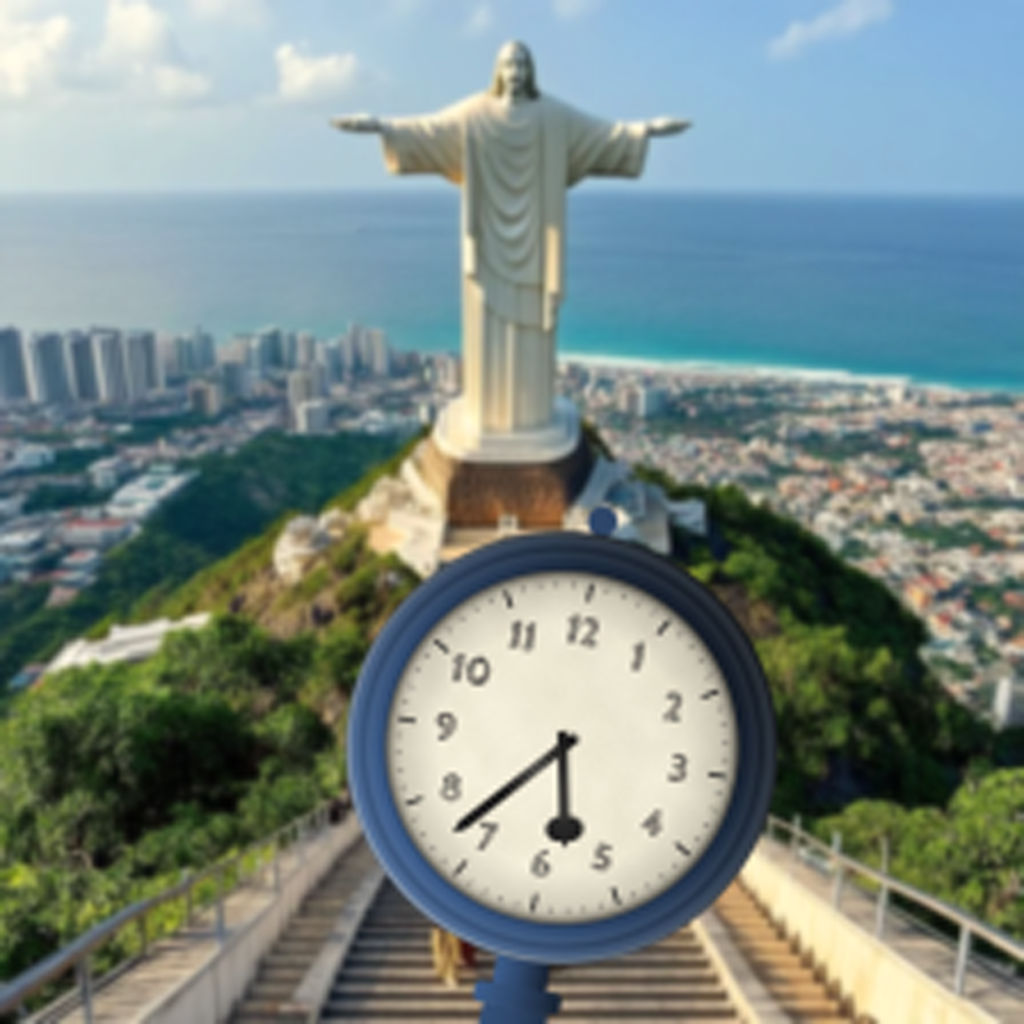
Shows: h=5 m=37
